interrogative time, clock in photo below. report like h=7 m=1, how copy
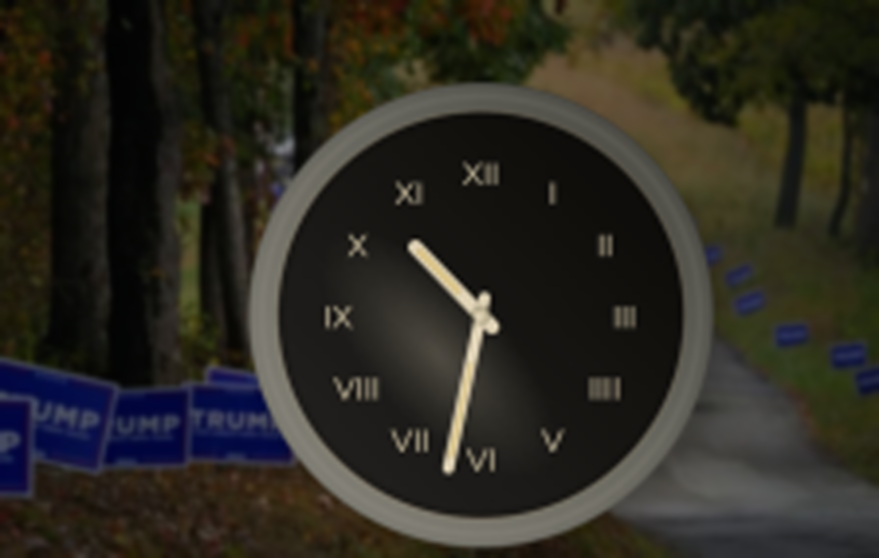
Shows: h=10 m=32
